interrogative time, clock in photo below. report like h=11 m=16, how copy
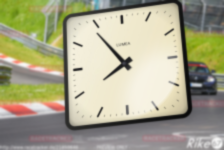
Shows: h=7 m=54
